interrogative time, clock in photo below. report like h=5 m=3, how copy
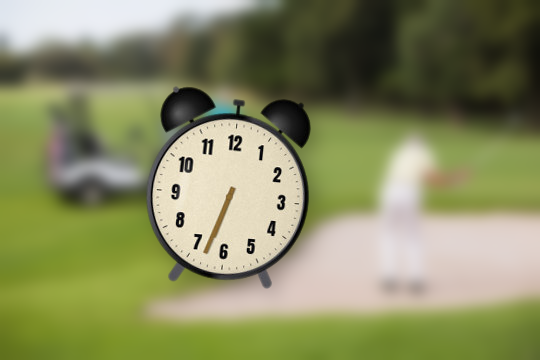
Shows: h=6 m=33
